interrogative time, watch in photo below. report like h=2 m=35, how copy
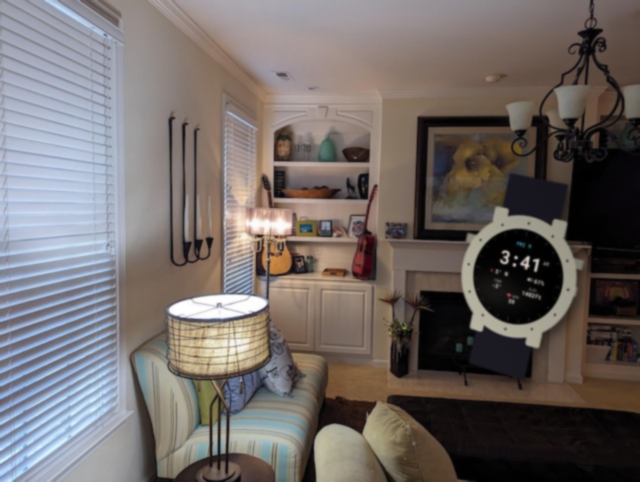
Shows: h=3 m=41
